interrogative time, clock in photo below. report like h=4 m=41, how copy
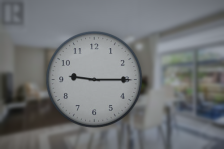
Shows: h=9 m=15
